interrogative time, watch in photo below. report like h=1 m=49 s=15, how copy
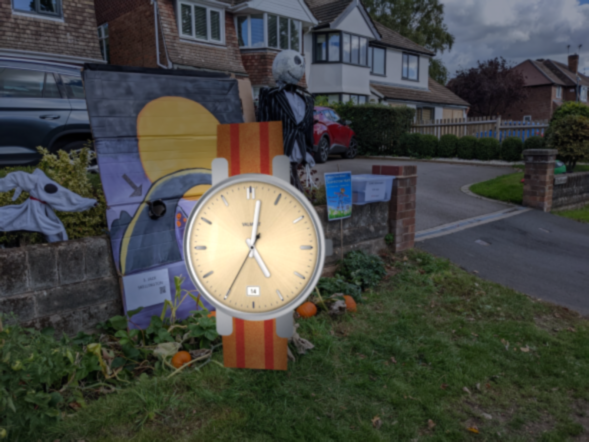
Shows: h=5 m=1 s=35
